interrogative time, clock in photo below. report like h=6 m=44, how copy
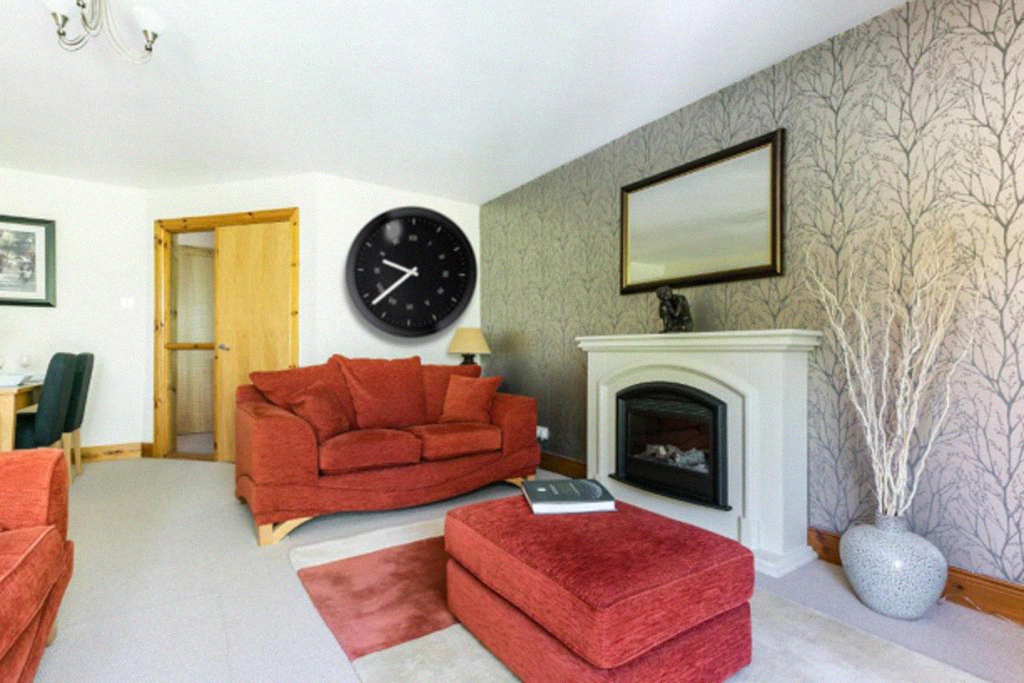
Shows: h=9 m=38
